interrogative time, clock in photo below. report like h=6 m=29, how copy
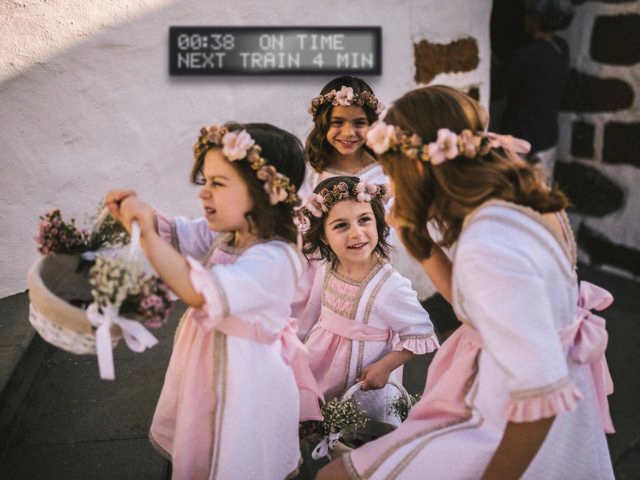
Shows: h=0 m=38
